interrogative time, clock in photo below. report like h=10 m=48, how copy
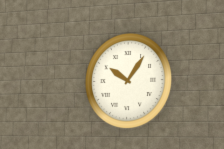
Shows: h=10 m=6
